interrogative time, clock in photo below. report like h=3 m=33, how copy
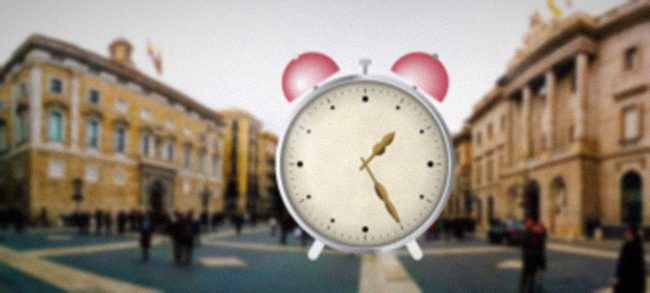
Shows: h=1 m=25
